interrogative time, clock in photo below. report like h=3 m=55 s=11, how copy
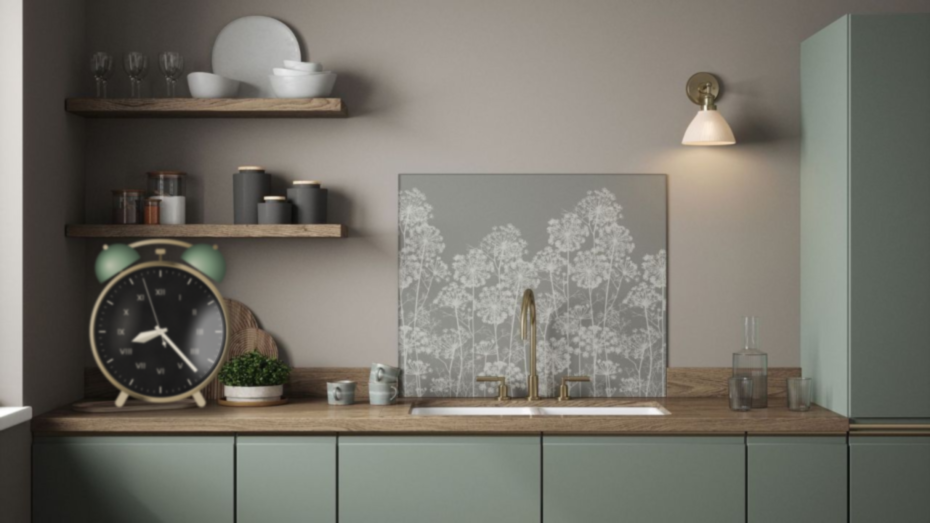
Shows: h=8 m=22 s=57
